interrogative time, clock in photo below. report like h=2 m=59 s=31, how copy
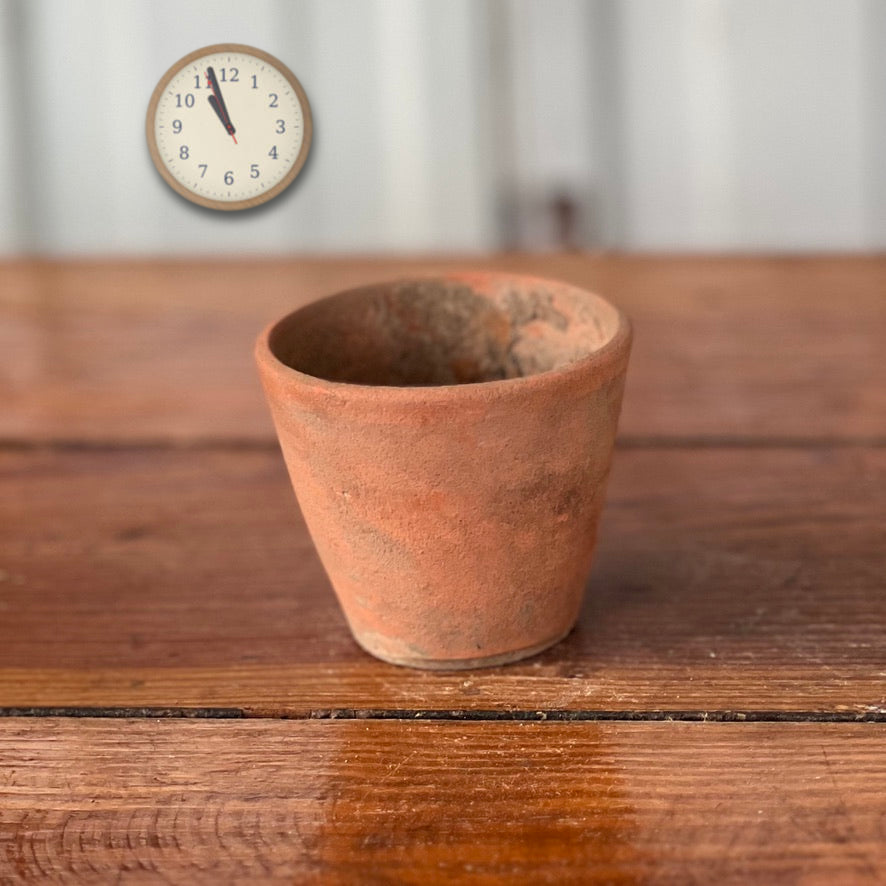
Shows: h=10 m=56 s=56
